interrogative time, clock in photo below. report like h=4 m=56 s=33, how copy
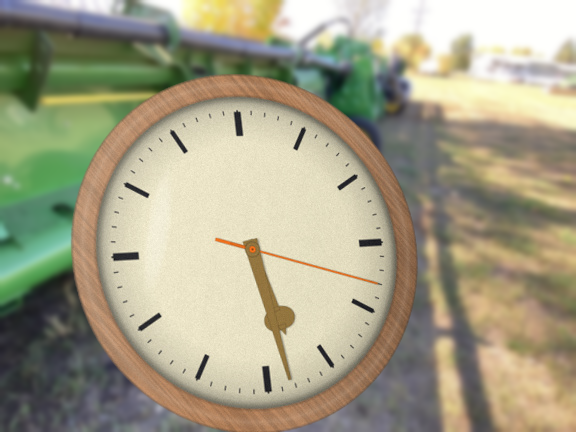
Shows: h=5 m=28 s=18
